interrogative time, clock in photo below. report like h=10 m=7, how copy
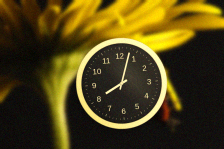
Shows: h=8 m=3
